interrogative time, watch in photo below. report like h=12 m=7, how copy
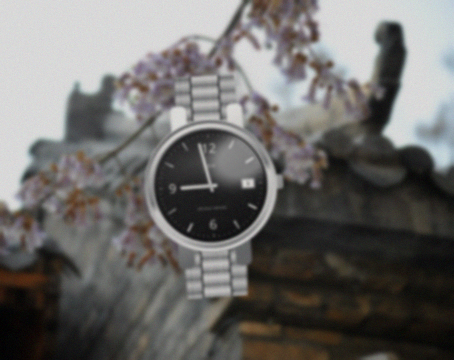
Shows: h=8 m=58
